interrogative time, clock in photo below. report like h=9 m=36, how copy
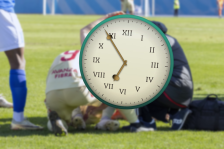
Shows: h=6 m=54
